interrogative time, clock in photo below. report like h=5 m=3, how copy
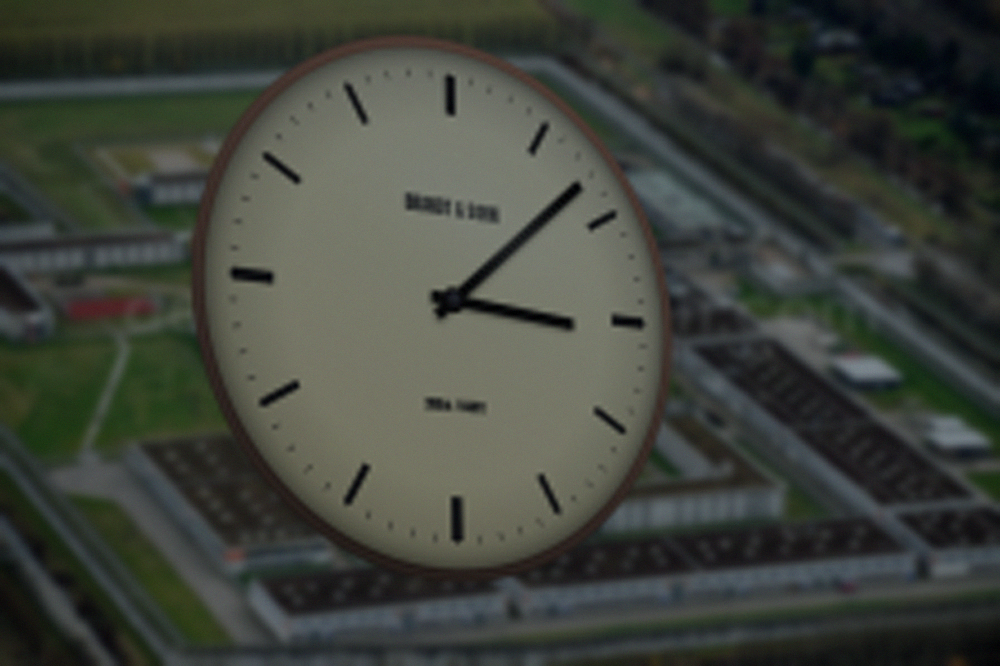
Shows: h=3 m=8
